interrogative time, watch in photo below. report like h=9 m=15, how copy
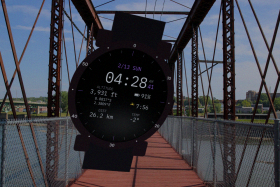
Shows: h=4 m=28
